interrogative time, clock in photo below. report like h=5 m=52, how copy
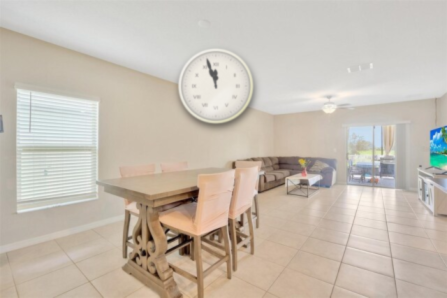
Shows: h=11 m=57
